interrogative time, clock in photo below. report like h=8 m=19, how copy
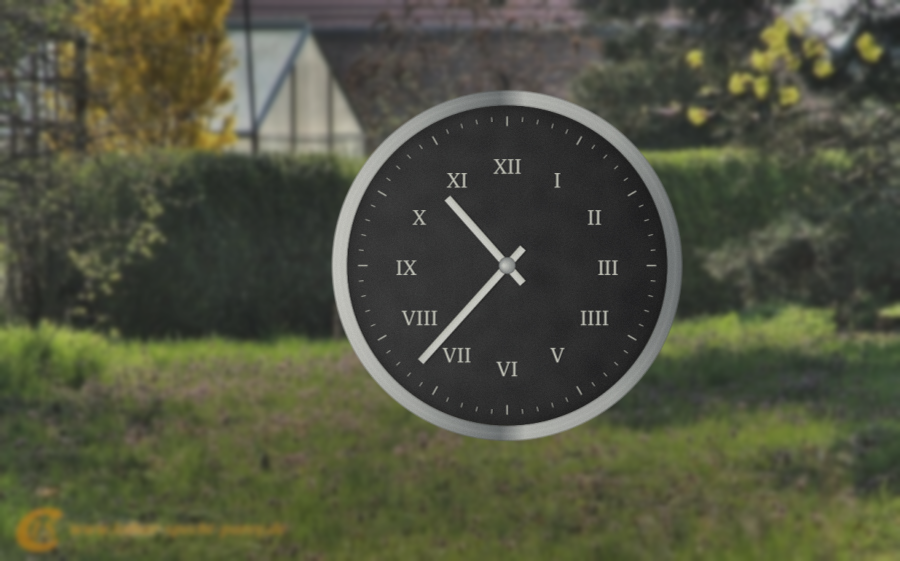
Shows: h=10 m=37
